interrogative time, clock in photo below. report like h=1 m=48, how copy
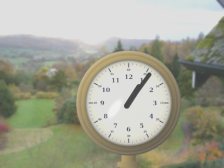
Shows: h=1 m=6
